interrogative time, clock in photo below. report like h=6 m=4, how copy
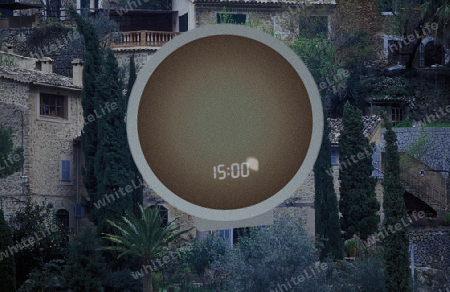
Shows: h=15 m=0
